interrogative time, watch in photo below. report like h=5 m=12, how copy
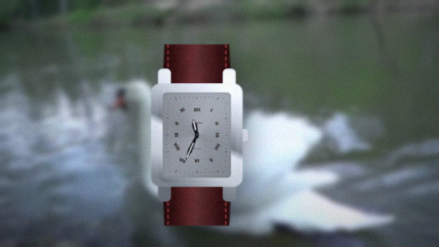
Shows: h=11 m=34
